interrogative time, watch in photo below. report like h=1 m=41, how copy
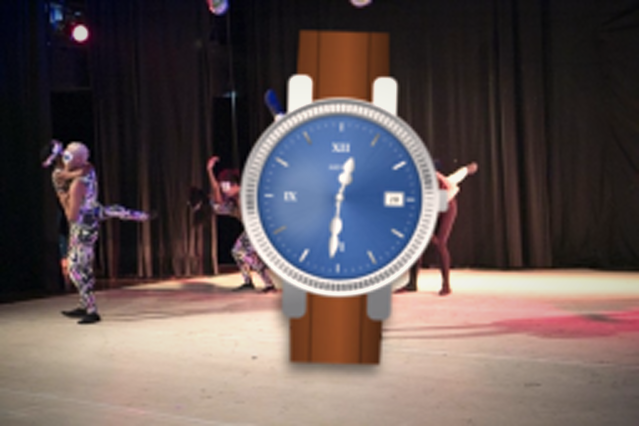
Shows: h=12 m=31
